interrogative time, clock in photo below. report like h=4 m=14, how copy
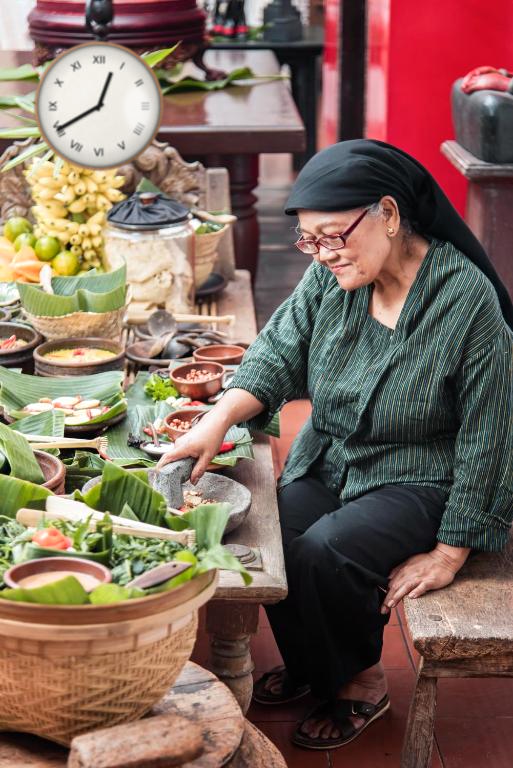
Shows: h=12 m=40
